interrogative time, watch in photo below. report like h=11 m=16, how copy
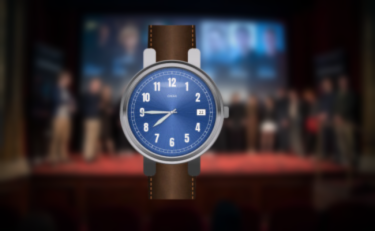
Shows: h=7 m=45
